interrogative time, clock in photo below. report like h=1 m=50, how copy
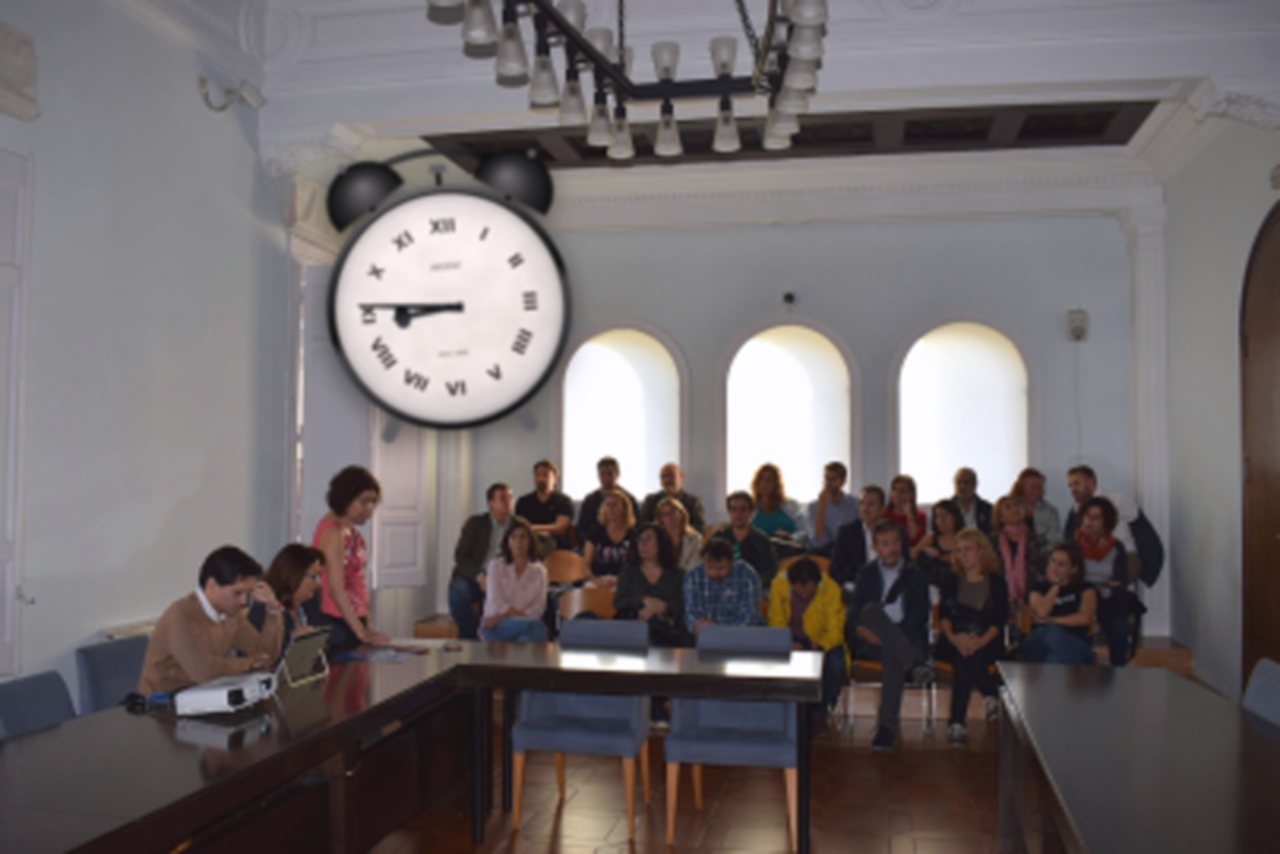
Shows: h=8 m=46
